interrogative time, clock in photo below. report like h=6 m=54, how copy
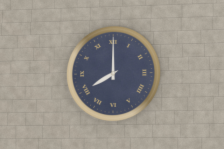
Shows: h=8 m=0
